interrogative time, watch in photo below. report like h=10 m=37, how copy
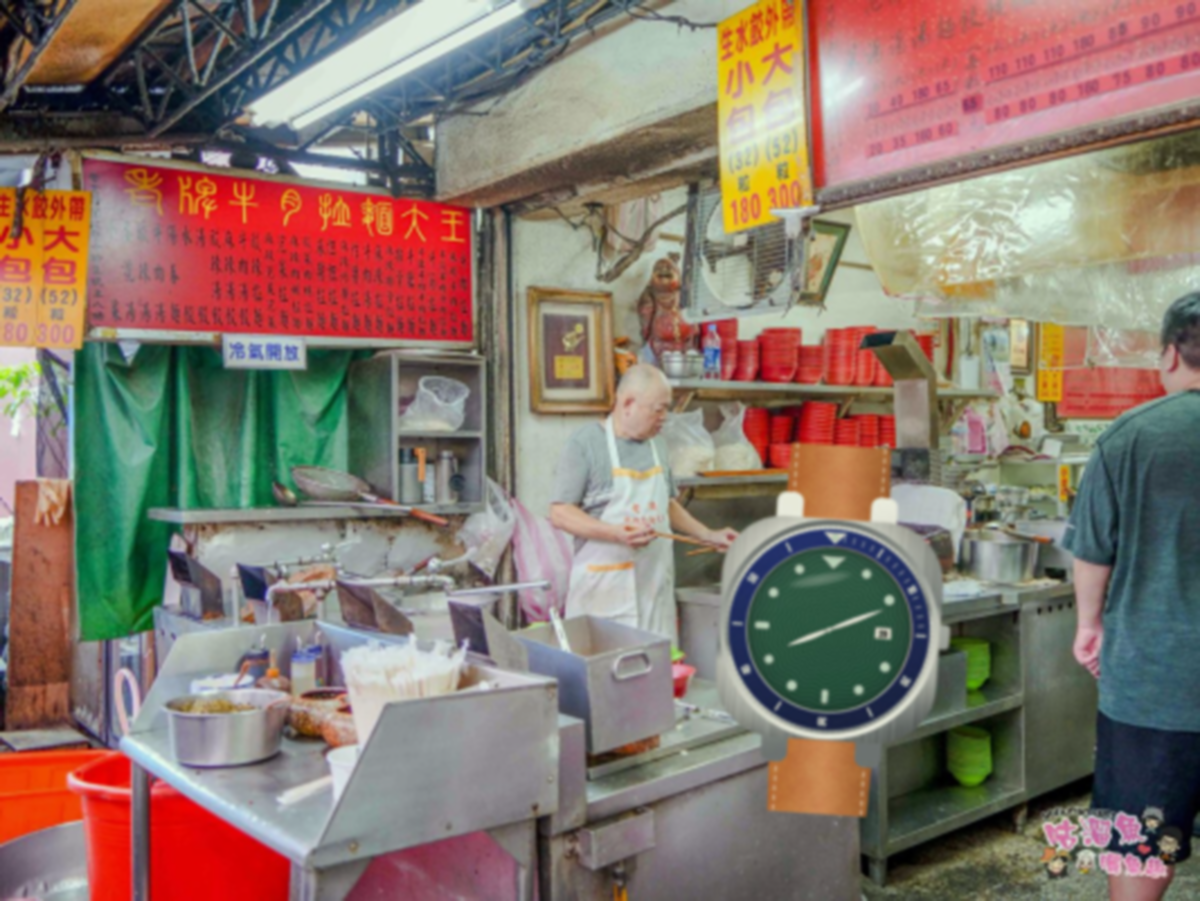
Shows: h=8 m=11
